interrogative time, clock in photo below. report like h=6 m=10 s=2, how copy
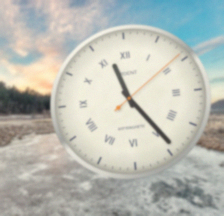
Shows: h=11 m=24 s=9
